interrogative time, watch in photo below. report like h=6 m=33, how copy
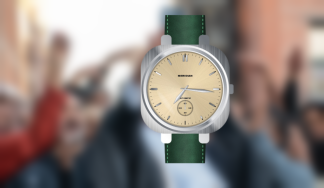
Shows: h=7 m=16
